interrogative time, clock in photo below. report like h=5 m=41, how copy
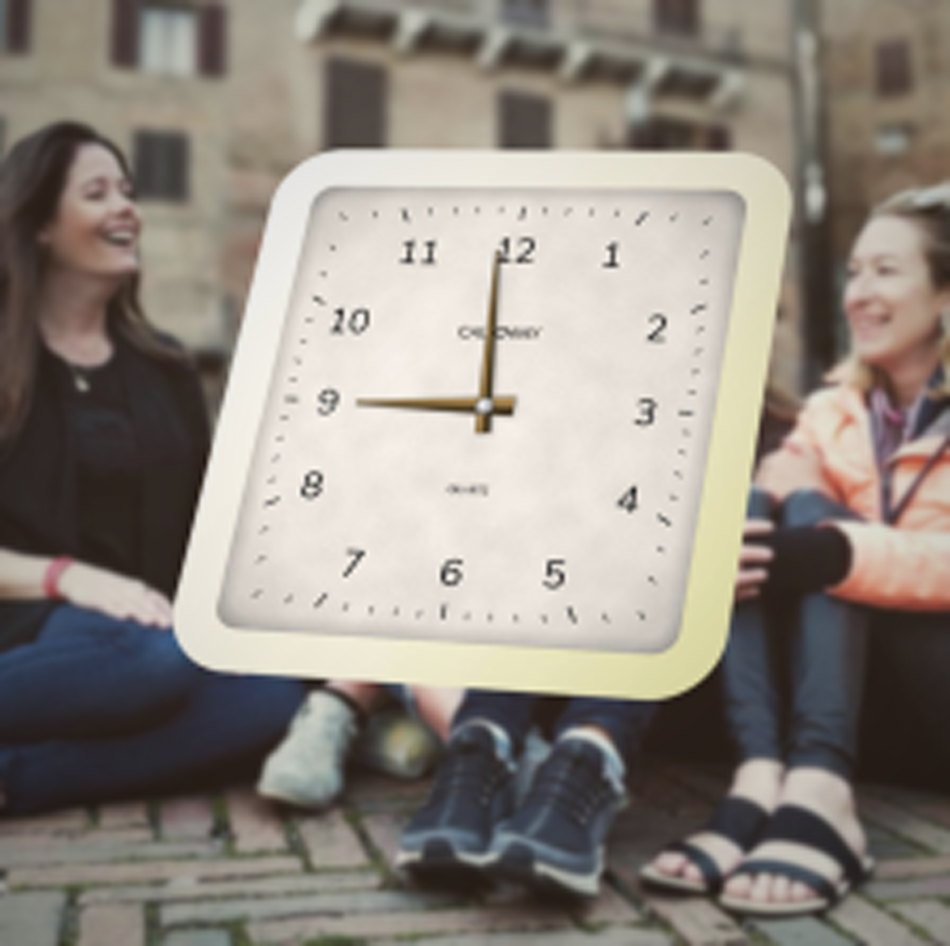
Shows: h=8 m=59
